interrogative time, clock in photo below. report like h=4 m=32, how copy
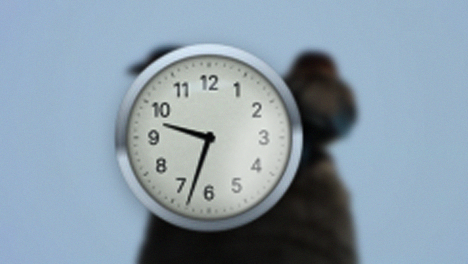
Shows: h=9 m=33
